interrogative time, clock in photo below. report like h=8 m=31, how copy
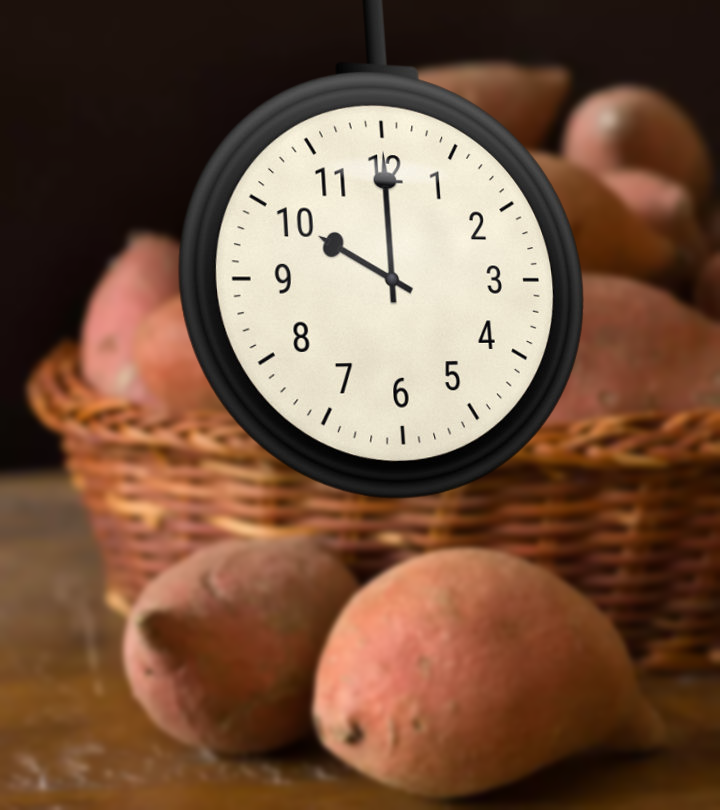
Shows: h=10 m=0
